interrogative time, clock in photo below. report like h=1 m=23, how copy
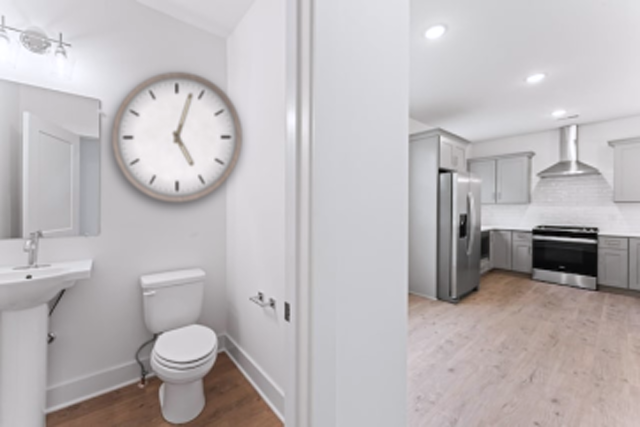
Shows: h=5 m=3
